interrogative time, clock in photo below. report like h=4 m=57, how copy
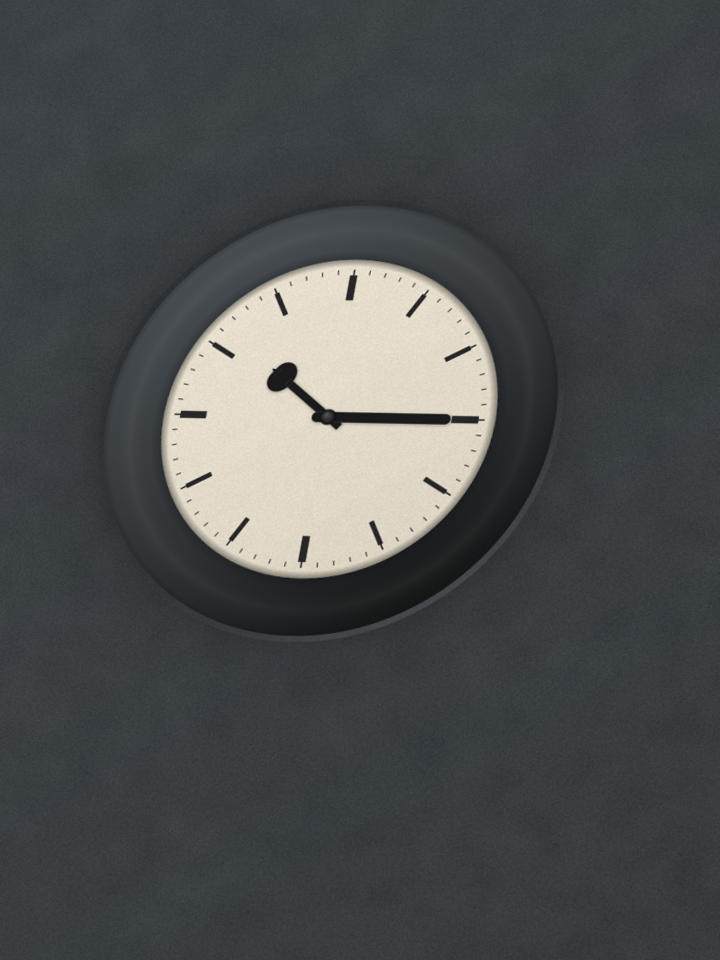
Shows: h=10 m=15
